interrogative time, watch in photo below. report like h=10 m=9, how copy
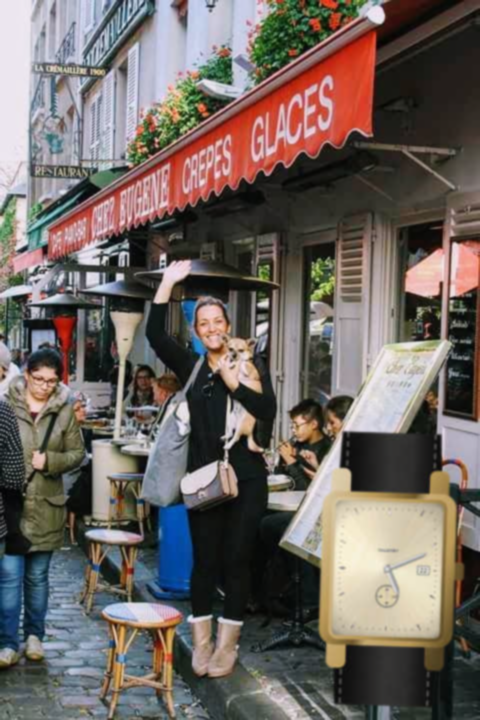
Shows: h=5 m=11
